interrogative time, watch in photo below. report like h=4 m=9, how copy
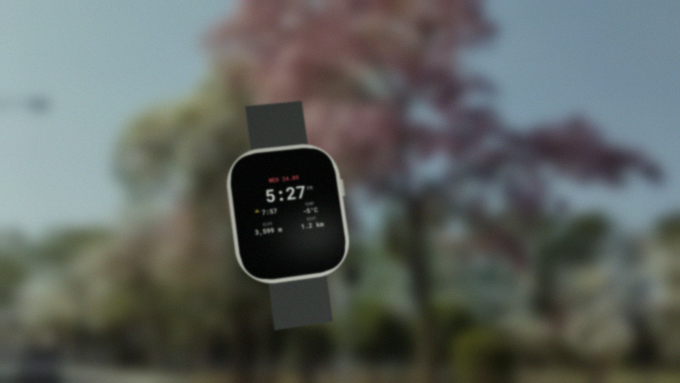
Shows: h=5 m=27
